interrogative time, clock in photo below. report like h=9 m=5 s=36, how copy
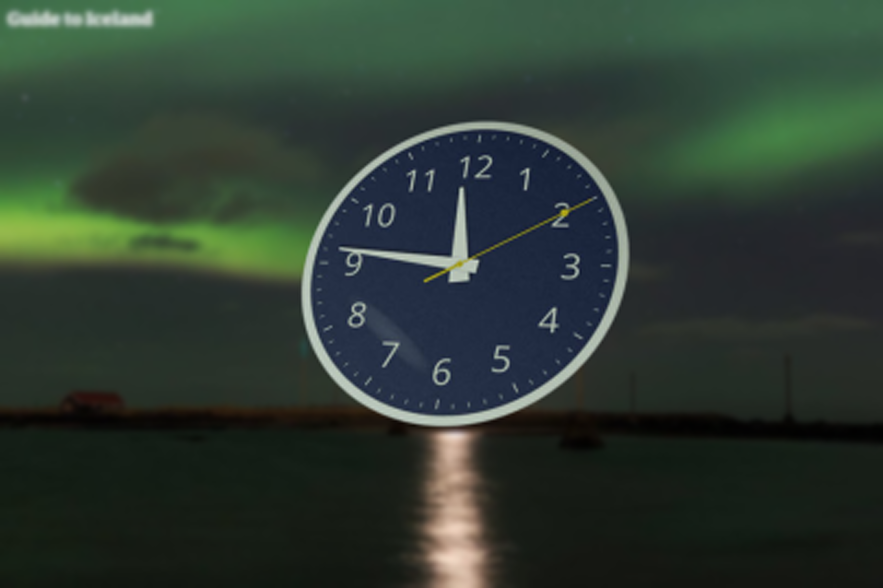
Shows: h=11 m=46 s=10
